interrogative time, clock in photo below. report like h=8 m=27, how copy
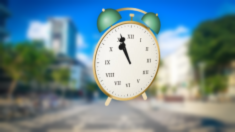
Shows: h=10 m=56
